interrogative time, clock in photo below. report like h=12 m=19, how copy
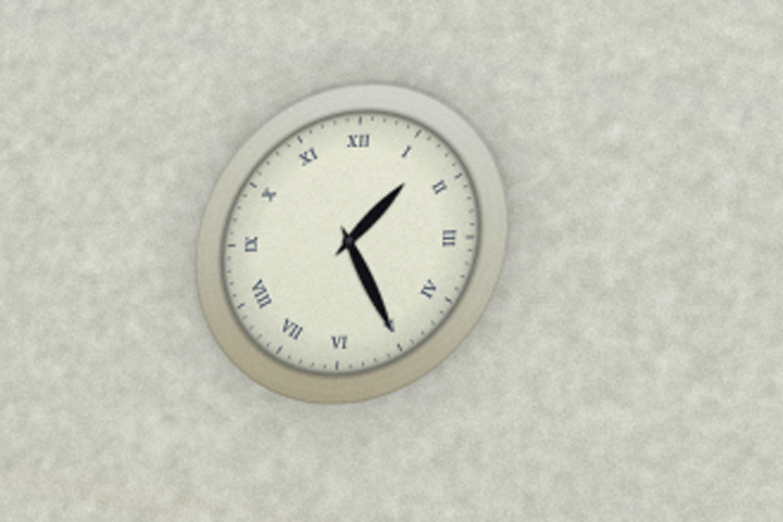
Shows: h=1 m=25
